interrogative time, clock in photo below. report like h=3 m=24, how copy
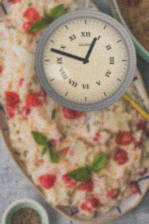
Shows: h=12 m=48
